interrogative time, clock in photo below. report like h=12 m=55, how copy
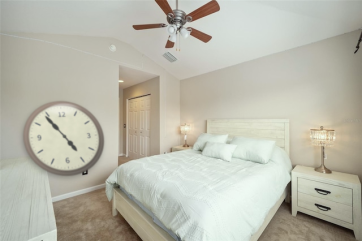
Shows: h=4 m=54
